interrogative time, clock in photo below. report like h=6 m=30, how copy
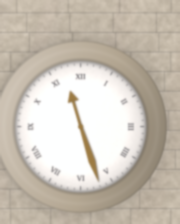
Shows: h=11 m=27
